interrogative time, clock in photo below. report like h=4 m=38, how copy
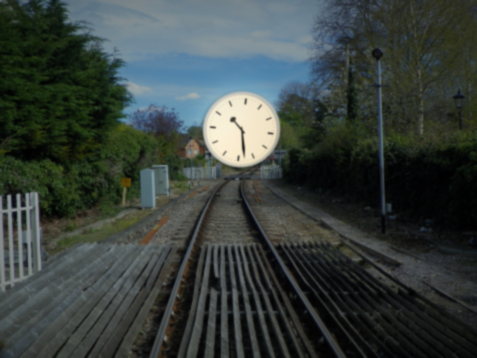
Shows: h=10 m=28
